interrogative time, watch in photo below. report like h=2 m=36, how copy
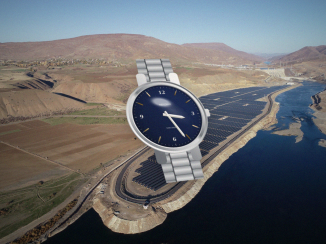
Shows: h=3 m=26
